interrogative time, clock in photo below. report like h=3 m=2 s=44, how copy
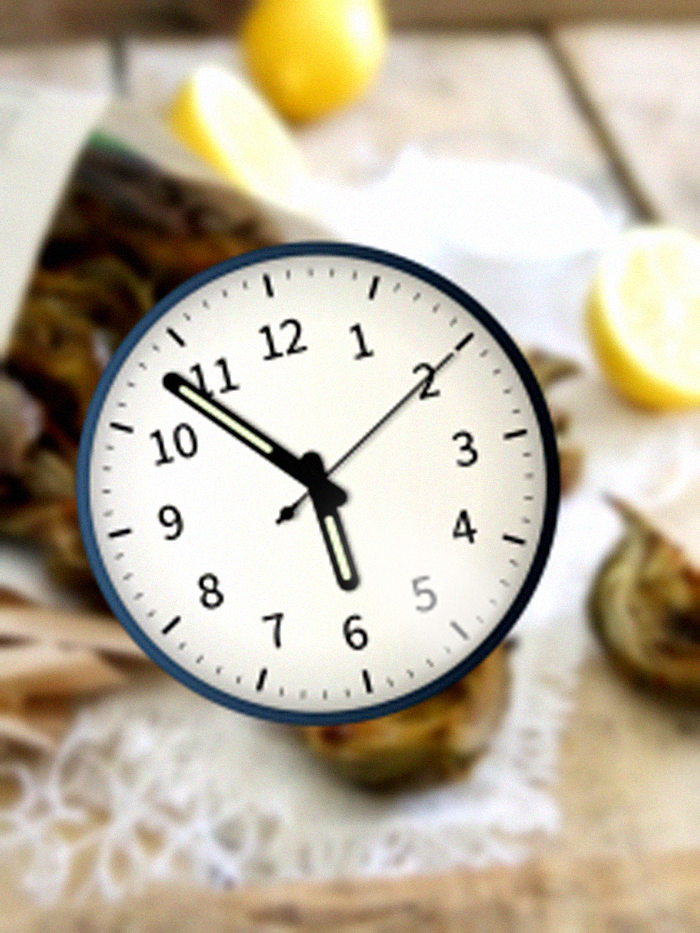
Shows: h=5 m=53 s=10
